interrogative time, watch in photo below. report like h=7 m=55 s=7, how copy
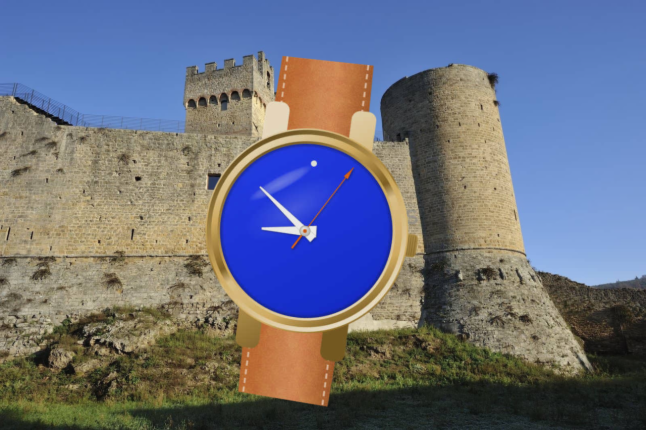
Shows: h=8 m=51 s=5
